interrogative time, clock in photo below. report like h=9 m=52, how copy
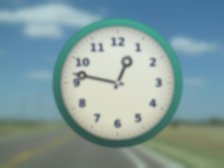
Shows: h=12 m=47
